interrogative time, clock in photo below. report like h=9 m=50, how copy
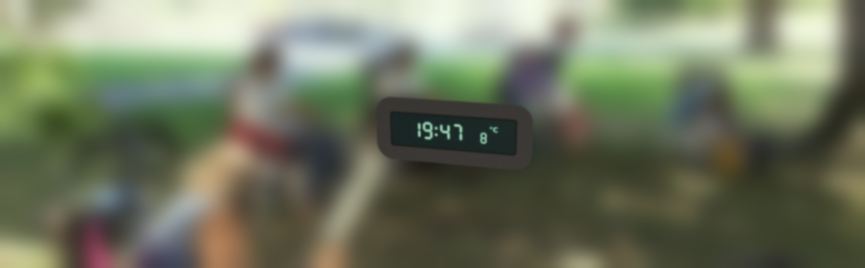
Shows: h=19 m=47
